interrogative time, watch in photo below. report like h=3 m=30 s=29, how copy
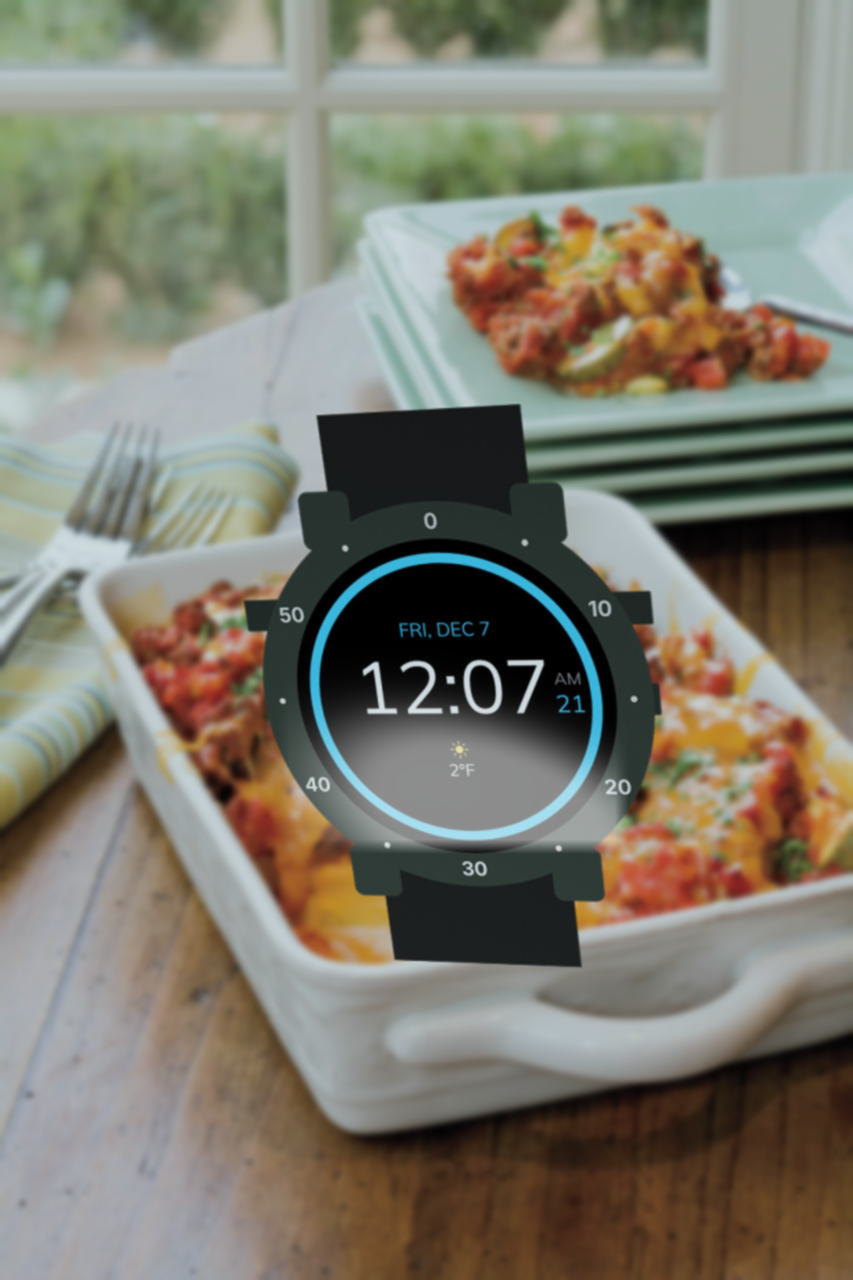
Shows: h=12 m=7 s=21
